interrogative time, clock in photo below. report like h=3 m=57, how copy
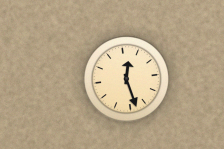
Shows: h=12 m=28
